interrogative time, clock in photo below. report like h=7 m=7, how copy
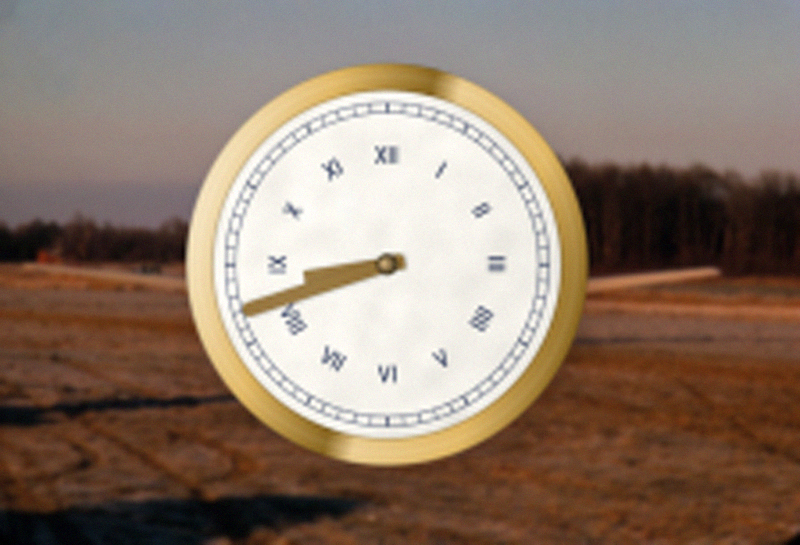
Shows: h=8 m=42
